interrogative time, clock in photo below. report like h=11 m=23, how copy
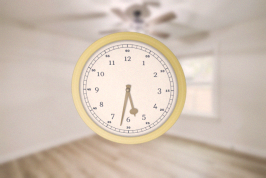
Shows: h=5 m=32
